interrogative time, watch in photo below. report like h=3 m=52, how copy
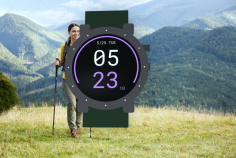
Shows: h=5 m=23
